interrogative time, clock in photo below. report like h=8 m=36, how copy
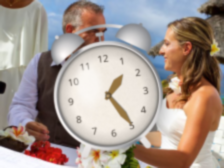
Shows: h=1 m=25
